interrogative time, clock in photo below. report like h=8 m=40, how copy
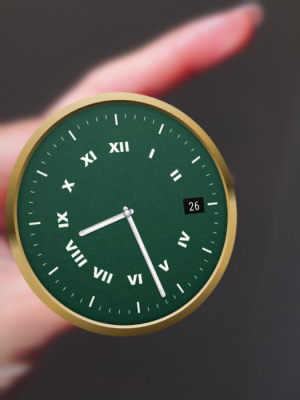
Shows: h=8 m=27
